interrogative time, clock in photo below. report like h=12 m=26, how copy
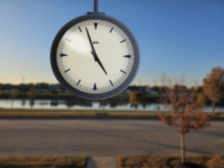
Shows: h=4 m=57
